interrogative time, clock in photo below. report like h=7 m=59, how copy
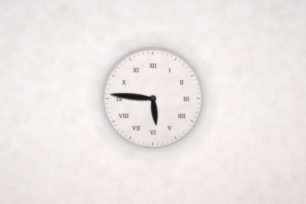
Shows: h=5 m=46
